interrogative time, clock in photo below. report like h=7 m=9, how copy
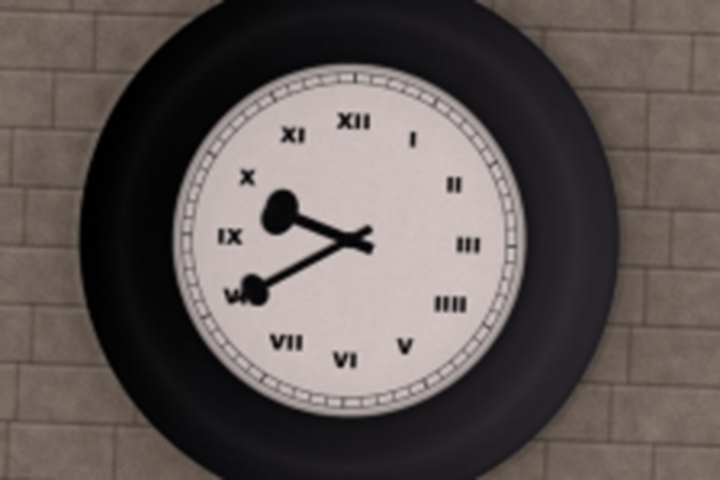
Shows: h=9 m=40
